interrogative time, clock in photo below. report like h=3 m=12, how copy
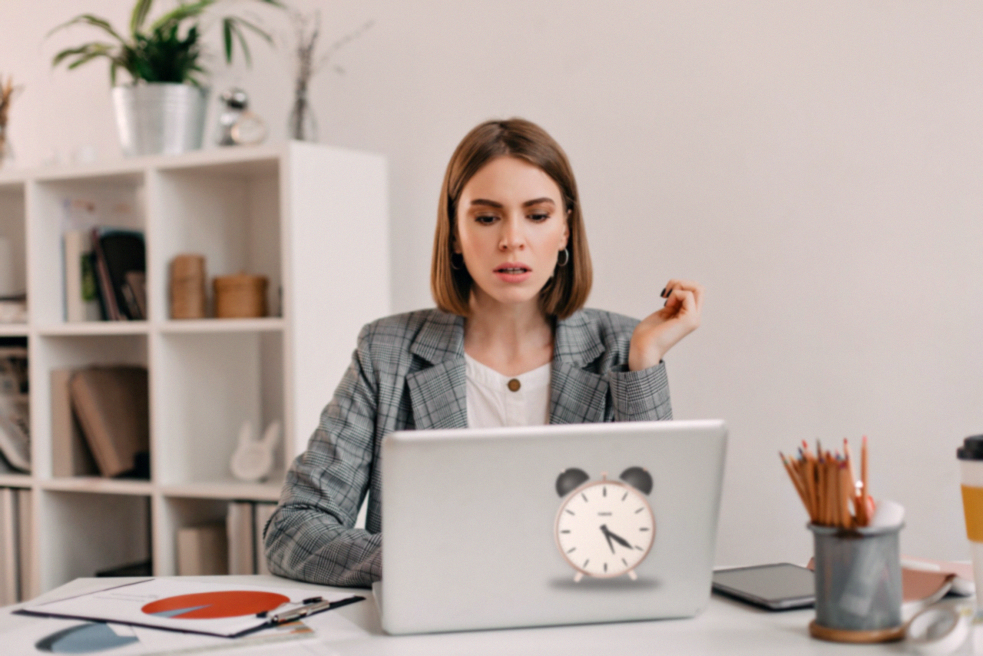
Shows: h=5 m=21
